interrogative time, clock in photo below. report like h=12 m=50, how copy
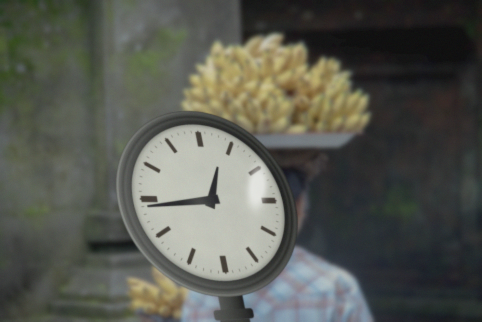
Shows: h=12 m=44
